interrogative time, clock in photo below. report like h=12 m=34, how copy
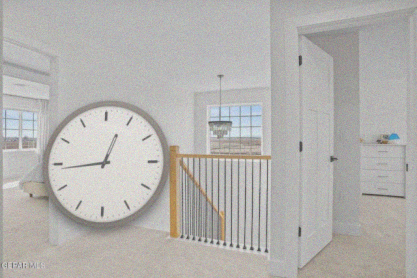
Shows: h=12 m=44
